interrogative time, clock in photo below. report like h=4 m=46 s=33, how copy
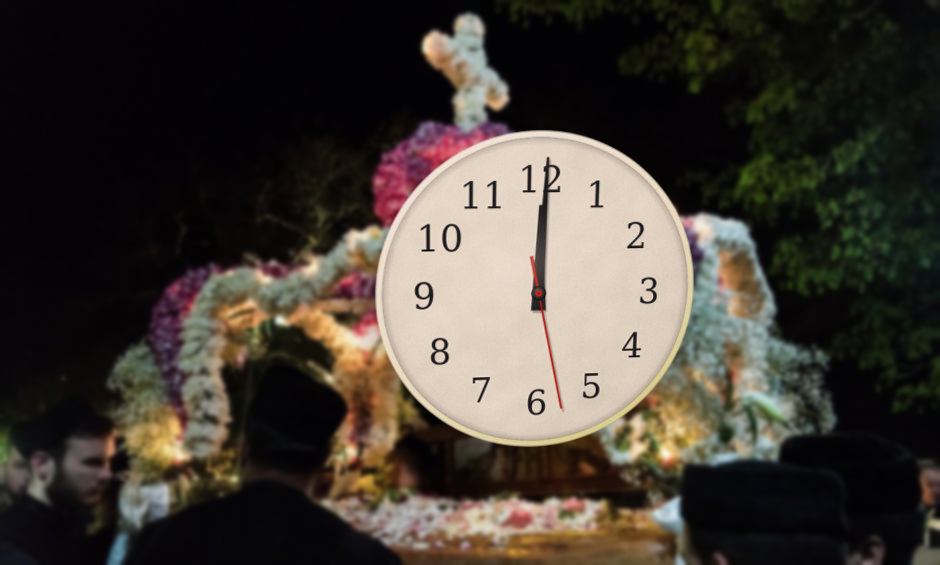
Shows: h=12 m=0 s=28
